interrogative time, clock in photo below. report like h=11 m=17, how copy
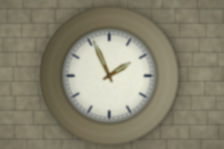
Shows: h=1 m=56
